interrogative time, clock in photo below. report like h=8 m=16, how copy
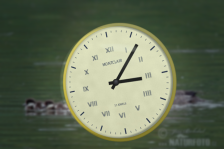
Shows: h=3 m=7
